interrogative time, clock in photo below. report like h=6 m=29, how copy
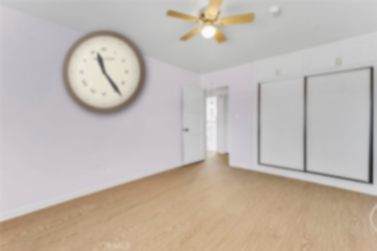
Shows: h=11 m=24
